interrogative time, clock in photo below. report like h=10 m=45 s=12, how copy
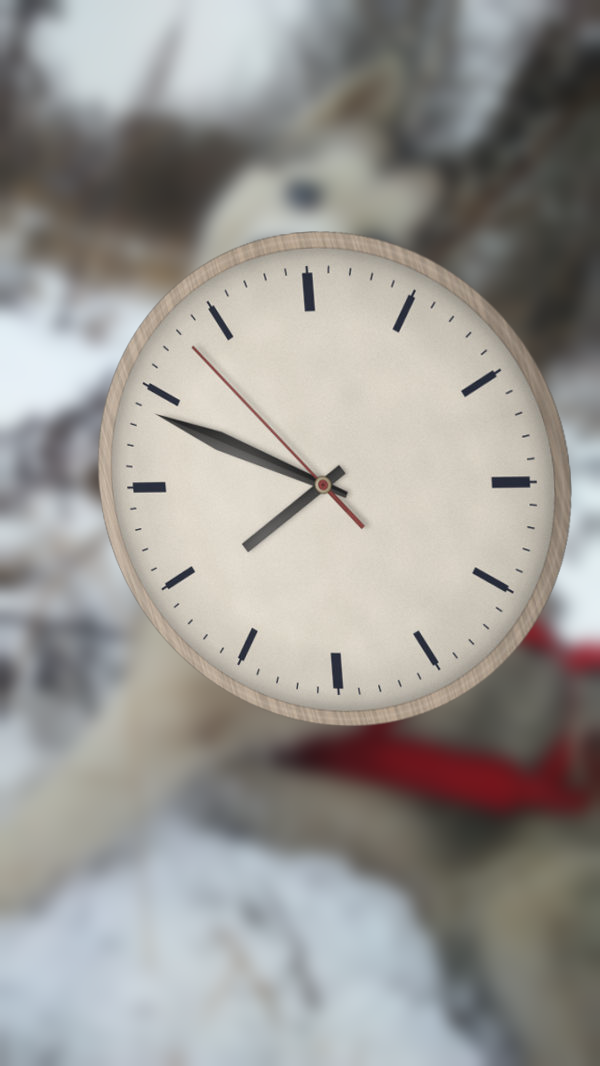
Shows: h=7 m=48 s=53
